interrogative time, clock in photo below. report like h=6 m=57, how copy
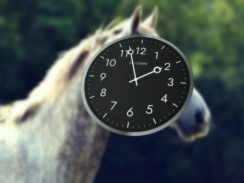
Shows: h=1 m=57
